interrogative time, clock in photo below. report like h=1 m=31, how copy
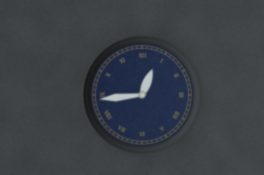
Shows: h=12 m=44
